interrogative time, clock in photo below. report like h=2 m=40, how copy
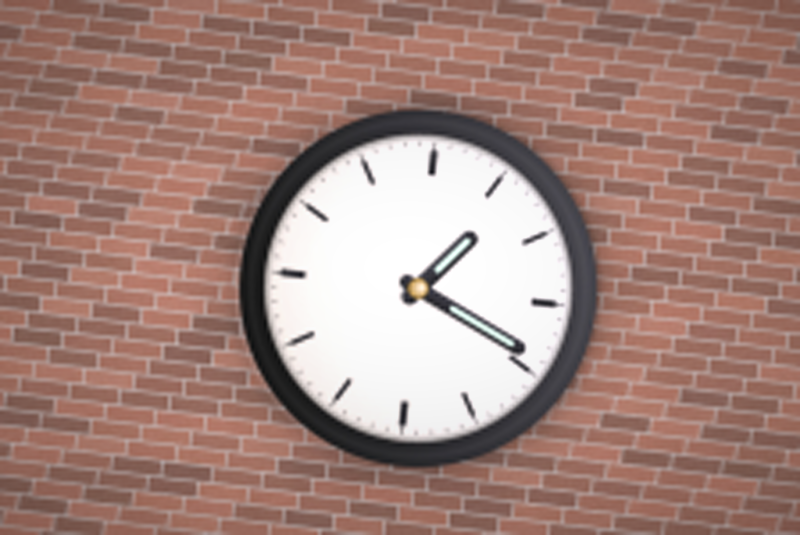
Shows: h=1 m=19
